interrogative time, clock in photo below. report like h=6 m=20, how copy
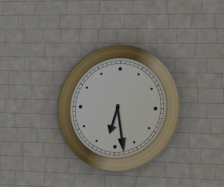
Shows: h=6 m=28
